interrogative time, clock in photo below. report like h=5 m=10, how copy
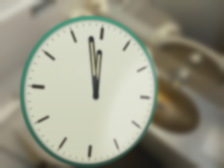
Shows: h=11 m=58
